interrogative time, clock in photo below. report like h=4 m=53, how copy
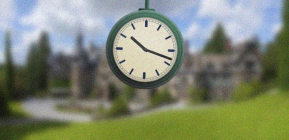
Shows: h=10 m=18
